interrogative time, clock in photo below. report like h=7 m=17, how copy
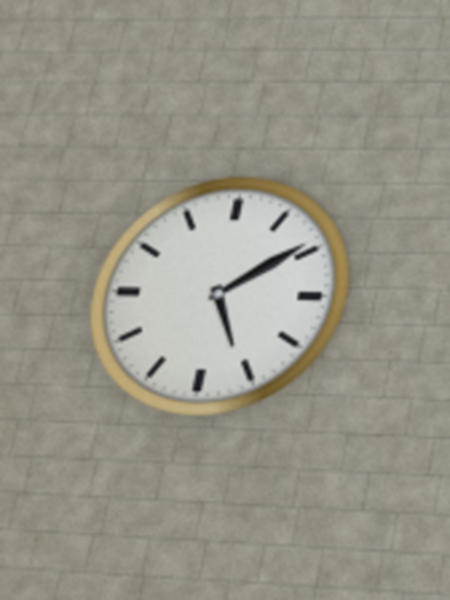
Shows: h=5 m=9
